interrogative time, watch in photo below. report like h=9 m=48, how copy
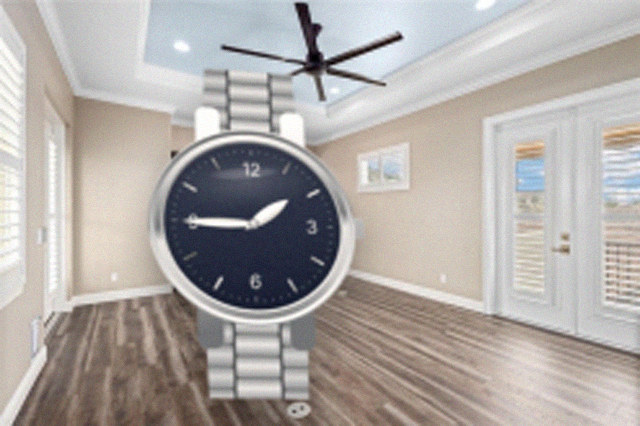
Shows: h=1 m=45
